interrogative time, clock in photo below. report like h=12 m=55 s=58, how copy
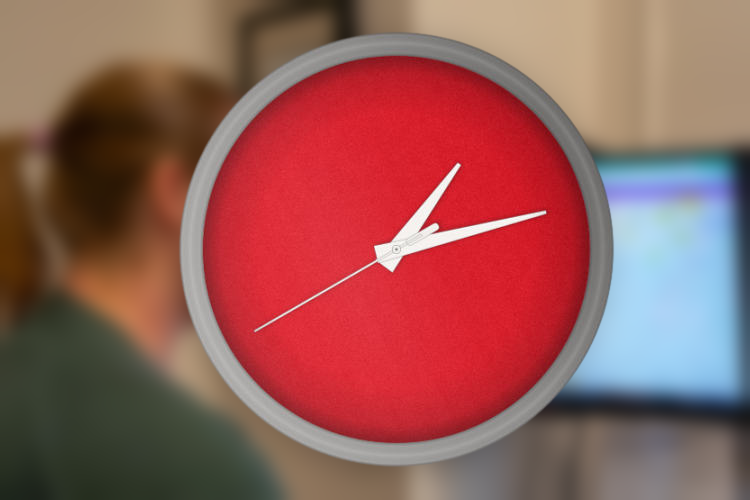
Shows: h=1 m=12 s=40
